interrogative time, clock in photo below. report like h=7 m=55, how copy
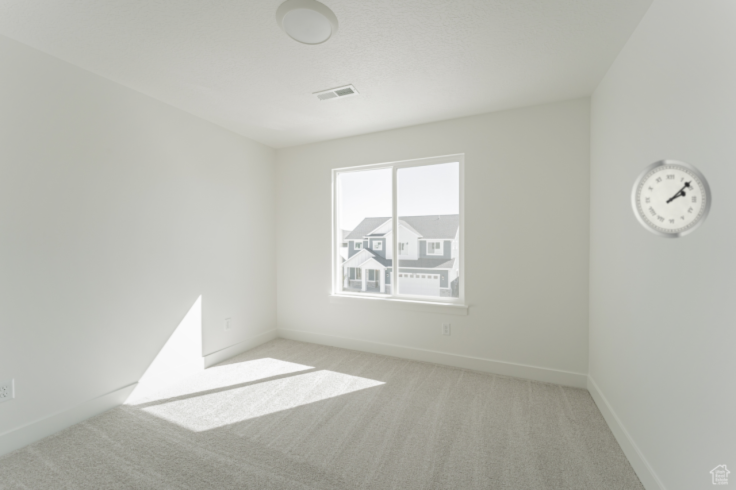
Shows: h=2 m=8
